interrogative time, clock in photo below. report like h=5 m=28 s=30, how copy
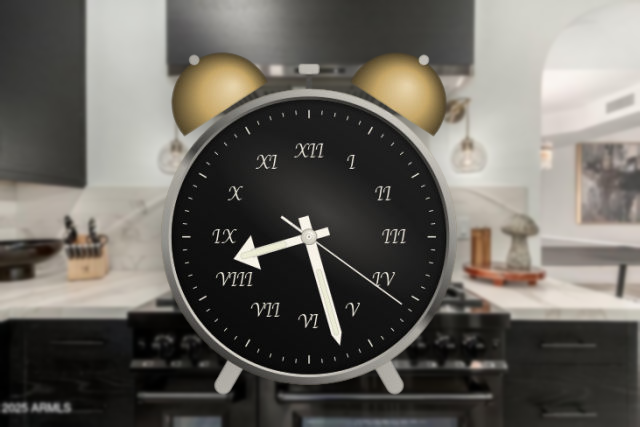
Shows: h=8 m=27 s=21
